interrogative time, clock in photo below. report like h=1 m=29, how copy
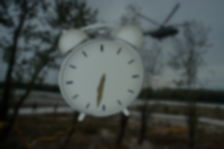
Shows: h=6 m=32
